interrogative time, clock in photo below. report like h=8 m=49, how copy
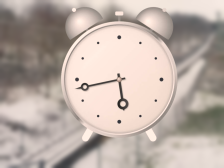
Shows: h=5 m=43
